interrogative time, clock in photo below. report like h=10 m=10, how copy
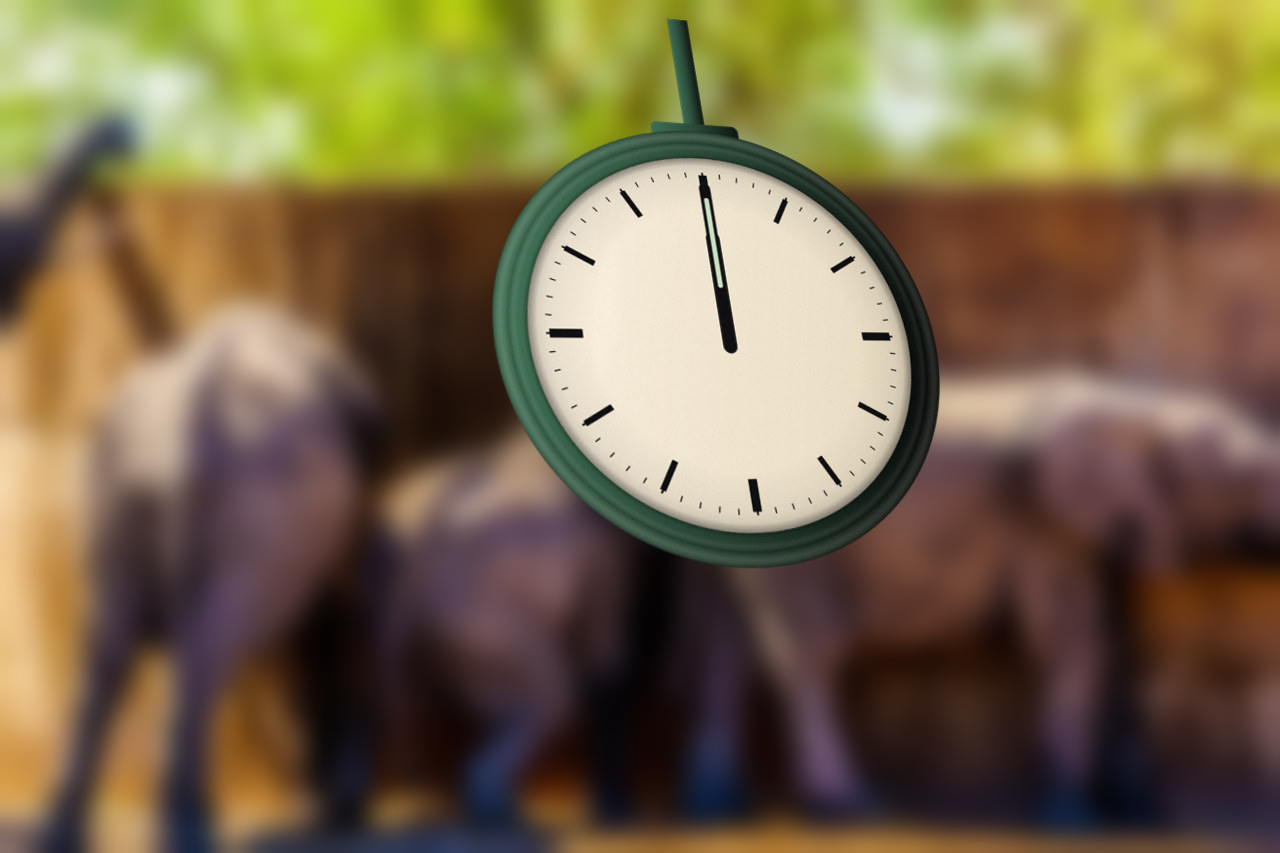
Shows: h=12 m=0
